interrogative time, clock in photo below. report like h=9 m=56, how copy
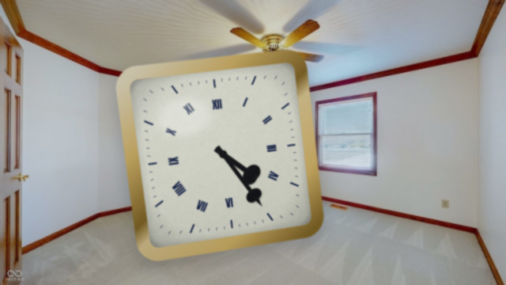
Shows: h=4 m=25
